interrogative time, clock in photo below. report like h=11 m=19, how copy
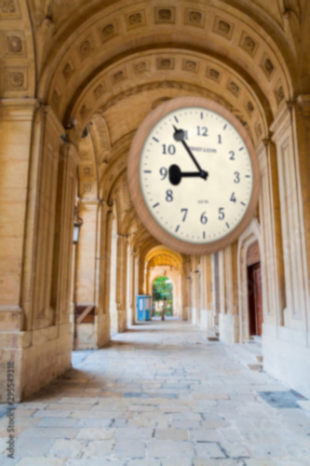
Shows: h=8 m=54
